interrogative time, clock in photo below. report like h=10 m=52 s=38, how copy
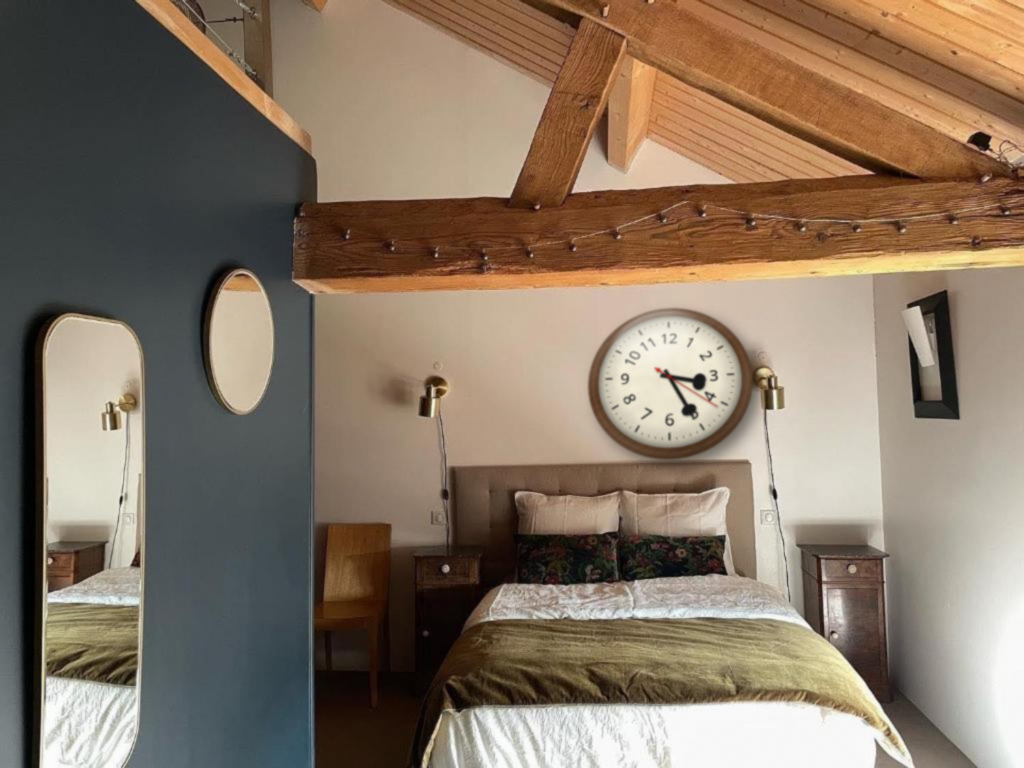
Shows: h=3 m=25 s=21
